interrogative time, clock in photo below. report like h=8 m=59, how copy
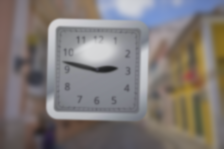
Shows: h=2 m=47
